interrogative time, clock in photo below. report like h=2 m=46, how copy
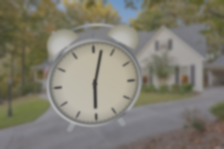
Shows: h=6 m=2
